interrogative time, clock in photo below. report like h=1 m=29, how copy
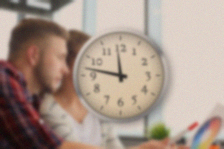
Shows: h=11 m=47
